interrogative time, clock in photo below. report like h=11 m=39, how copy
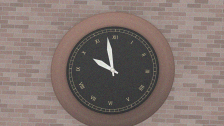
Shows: h=9 m=58
